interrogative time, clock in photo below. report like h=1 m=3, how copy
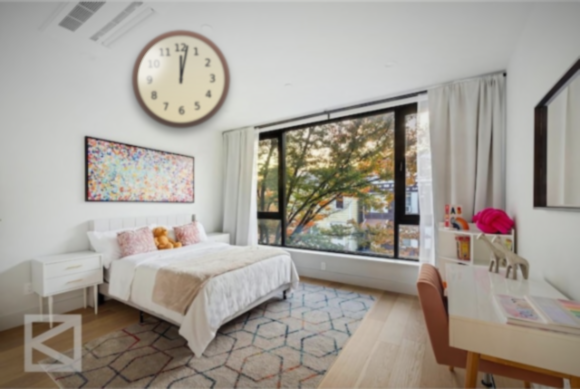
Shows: h=12 m=2
